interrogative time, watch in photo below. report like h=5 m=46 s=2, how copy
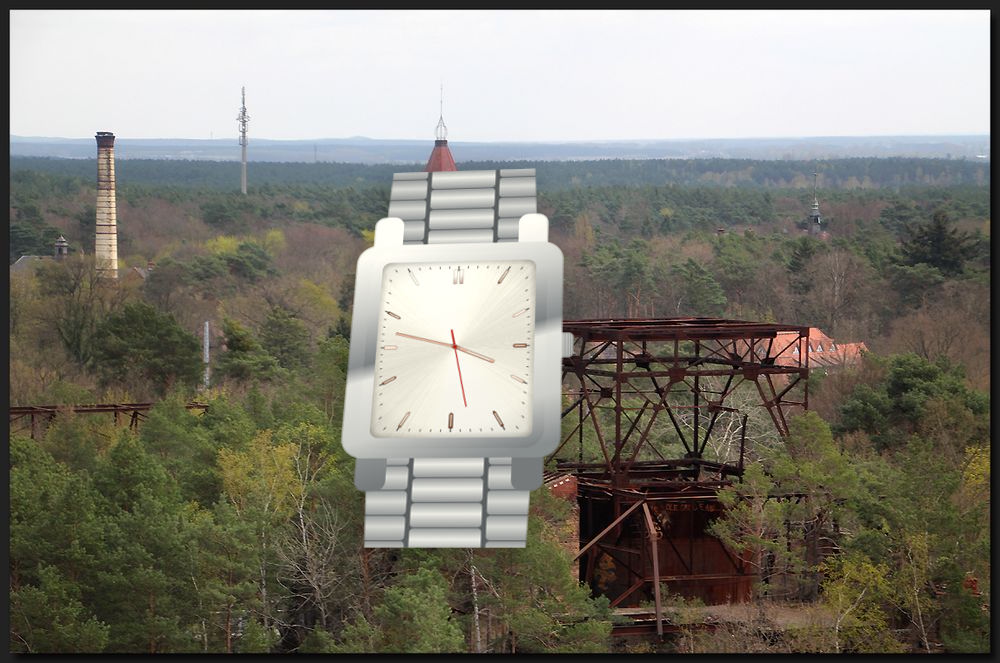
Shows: h=3 m=47 s=28
